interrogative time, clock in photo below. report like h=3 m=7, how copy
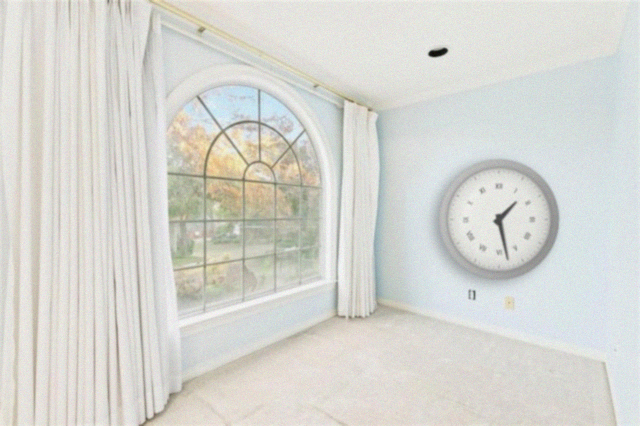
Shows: h=1 m=28
